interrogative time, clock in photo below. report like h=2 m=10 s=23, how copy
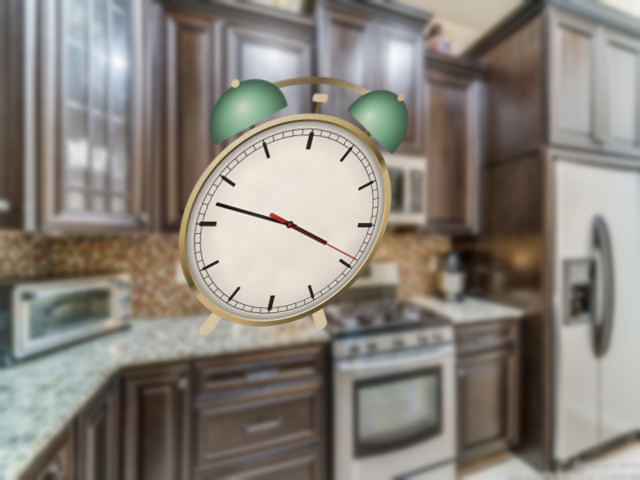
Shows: h=3 m=47 s=19
